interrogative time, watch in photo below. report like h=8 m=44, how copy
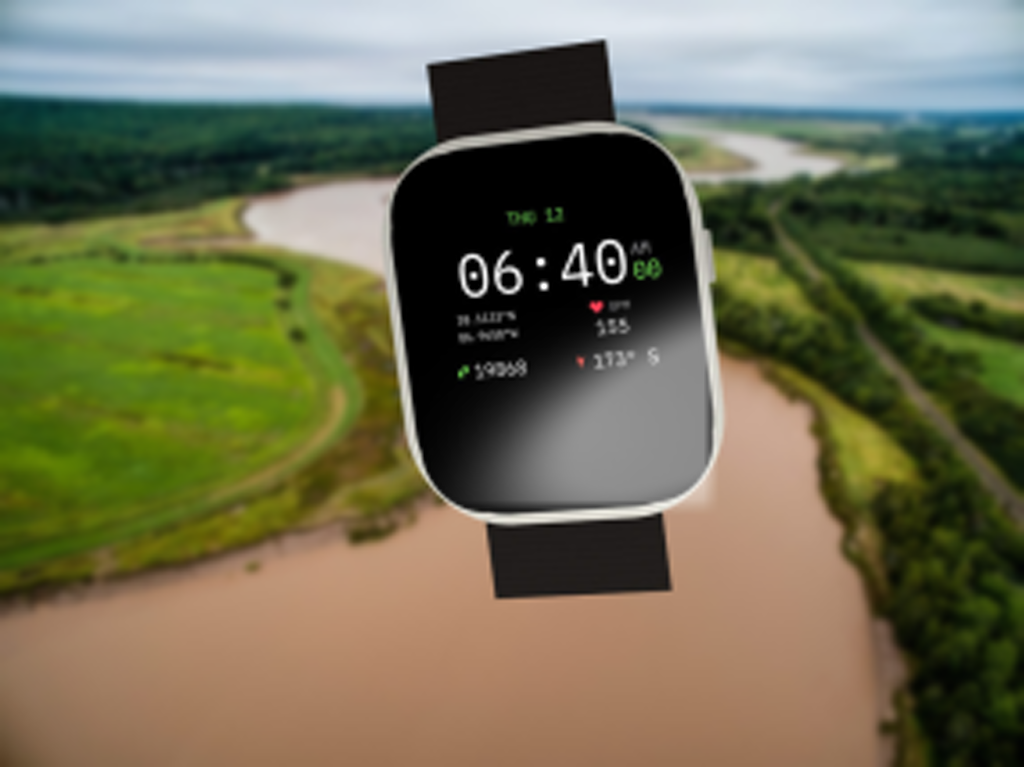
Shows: h=6 m=40
